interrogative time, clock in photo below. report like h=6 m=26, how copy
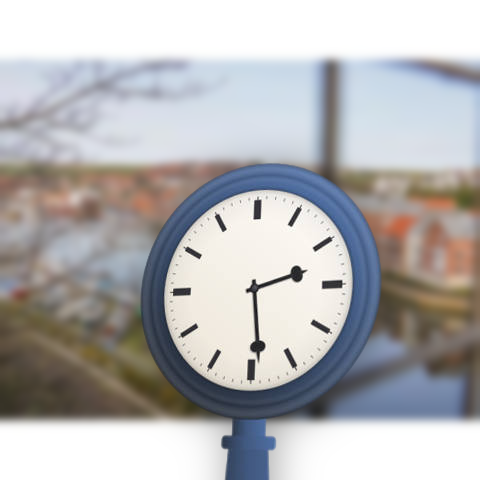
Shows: h=2 m=29
